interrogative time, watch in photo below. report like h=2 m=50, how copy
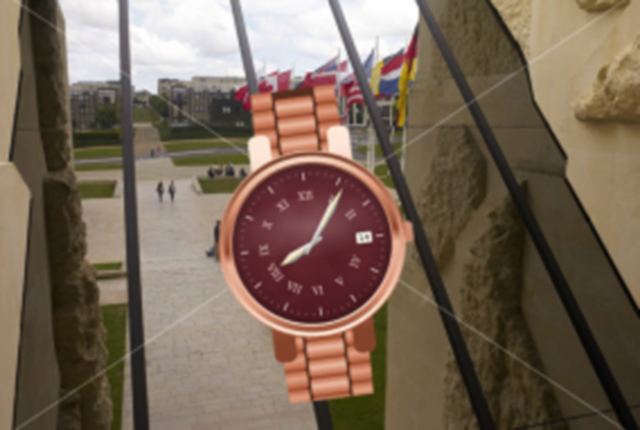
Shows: h=8 m=6
